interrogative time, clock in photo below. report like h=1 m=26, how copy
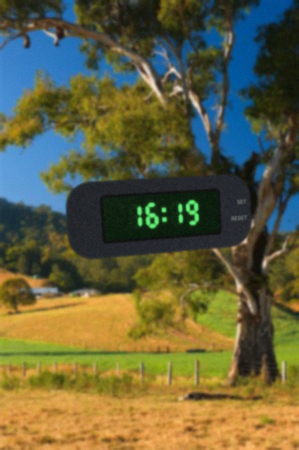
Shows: h=16 m=19
